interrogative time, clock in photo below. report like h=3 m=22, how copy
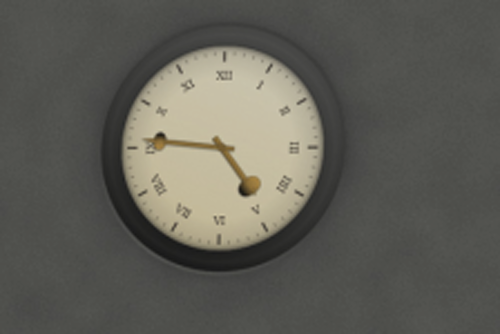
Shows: h=4 m=46
